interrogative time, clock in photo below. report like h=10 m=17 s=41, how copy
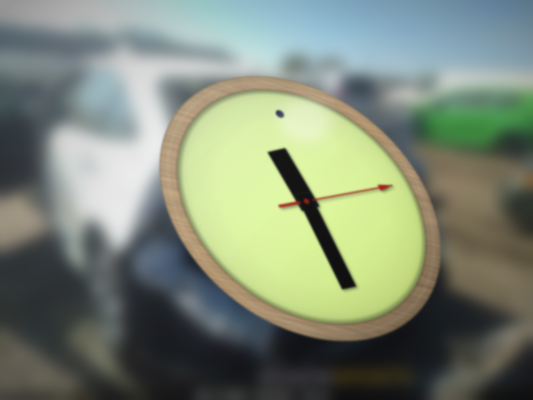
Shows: h=11 m=28 s=13
